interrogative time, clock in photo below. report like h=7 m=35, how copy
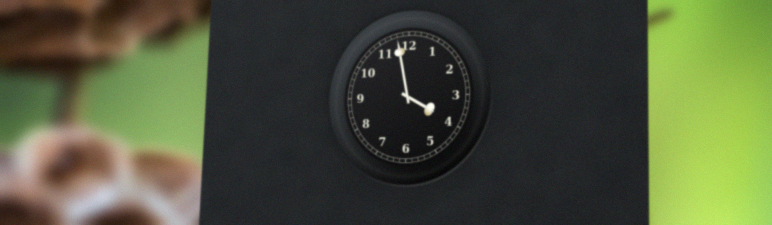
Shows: h=3 m=58
